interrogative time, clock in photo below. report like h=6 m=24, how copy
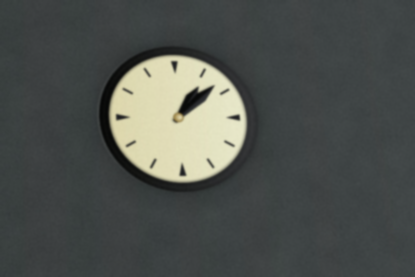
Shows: h=1 m=8
